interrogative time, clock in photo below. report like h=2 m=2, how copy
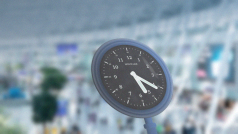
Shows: h=5 m=21
